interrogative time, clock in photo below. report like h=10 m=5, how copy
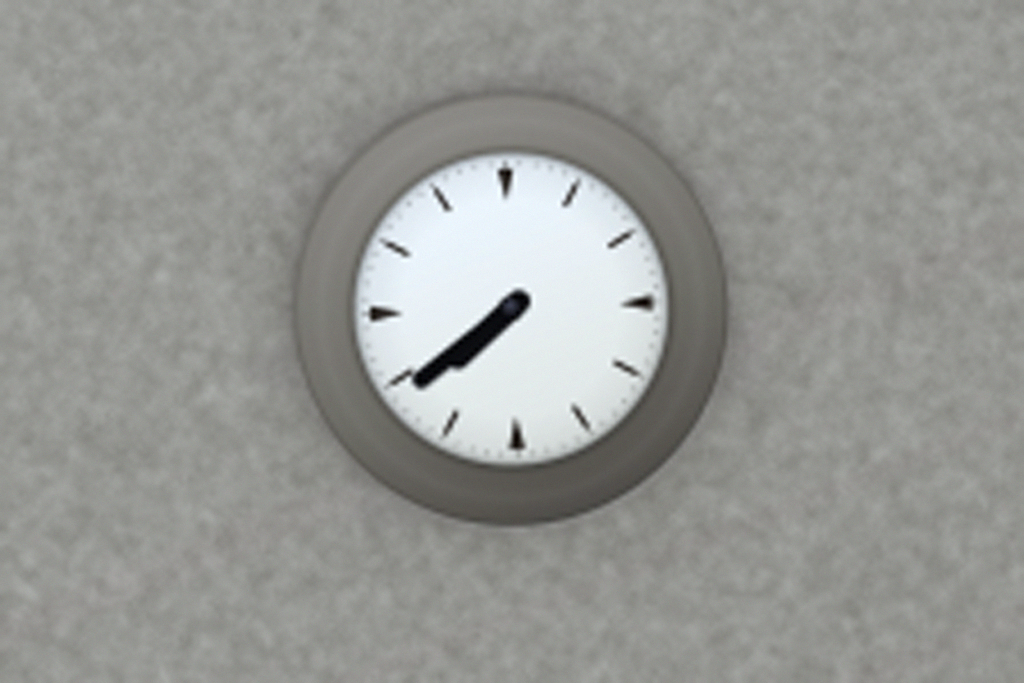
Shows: h=7 m=39
